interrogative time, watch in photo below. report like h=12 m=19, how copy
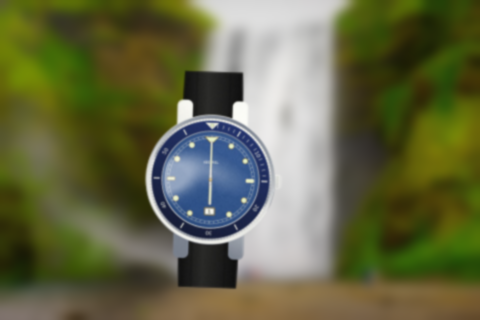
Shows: h=6 m=0
